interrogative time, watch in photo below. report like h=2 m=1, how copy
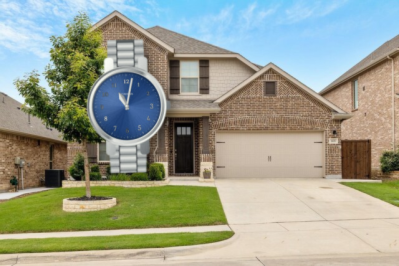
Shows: h=11 m=2
